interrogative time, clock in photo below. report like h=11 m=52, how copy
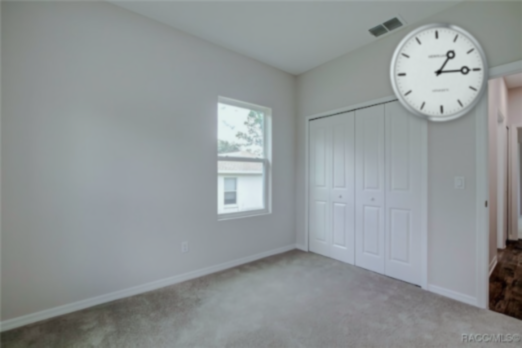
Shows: h=1 m=15
